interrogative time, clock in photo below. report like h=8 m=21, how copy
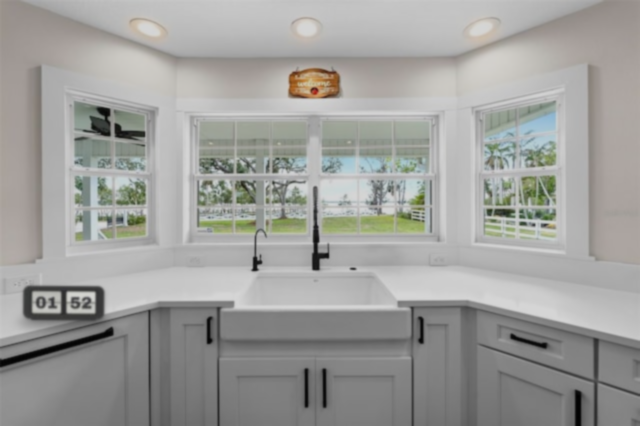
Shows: h=1 m=52
